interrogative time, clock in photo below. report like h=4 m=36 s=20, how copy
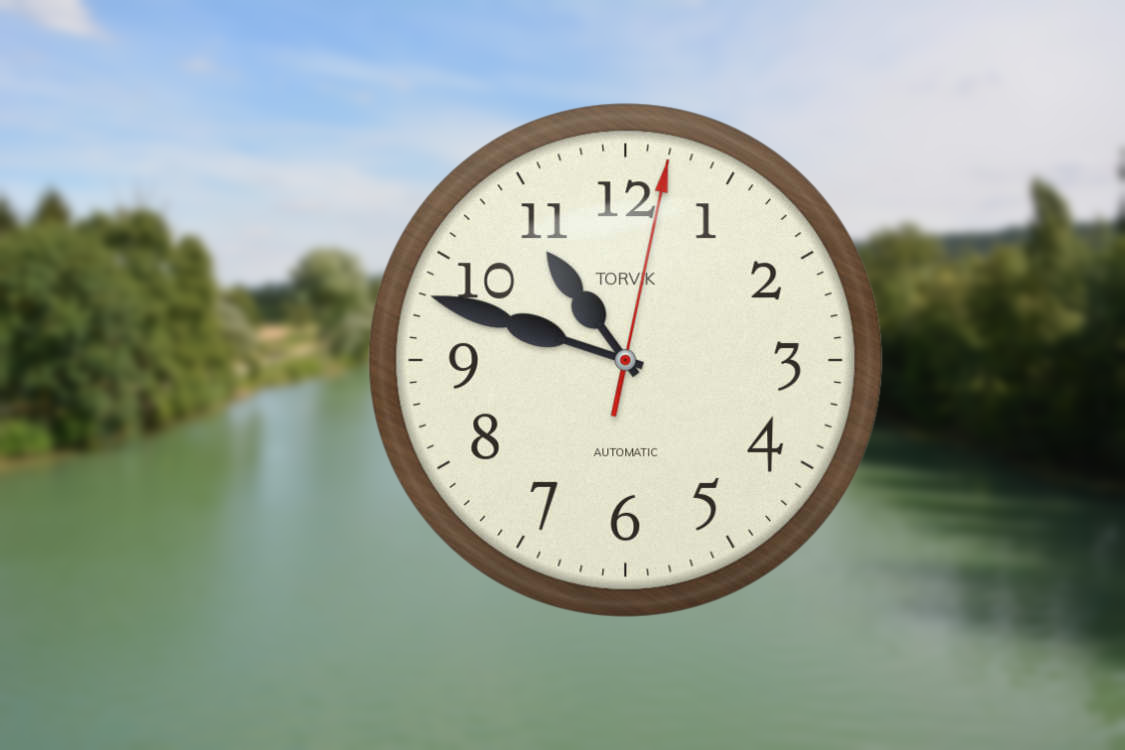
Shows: h=10 m=48 s=2
